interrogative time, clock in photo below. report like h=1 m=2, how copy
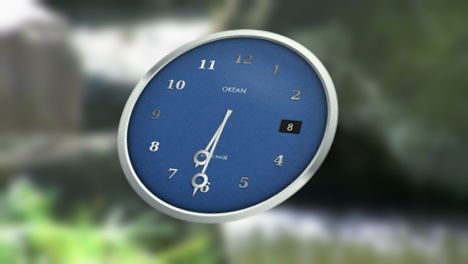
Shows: h=6 m=31
